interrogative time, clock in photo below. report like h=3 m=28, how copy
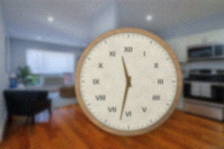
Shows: h=11 m=32
